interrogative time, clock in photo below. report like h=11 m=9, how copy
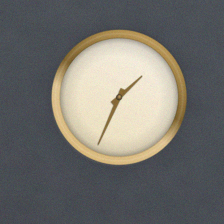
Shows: h=1 m=34
